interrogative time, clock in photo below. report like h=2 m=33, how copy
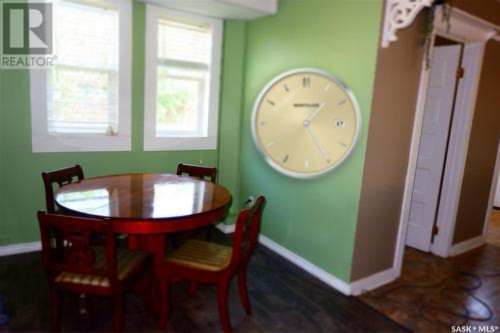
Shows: h=1 m=25
